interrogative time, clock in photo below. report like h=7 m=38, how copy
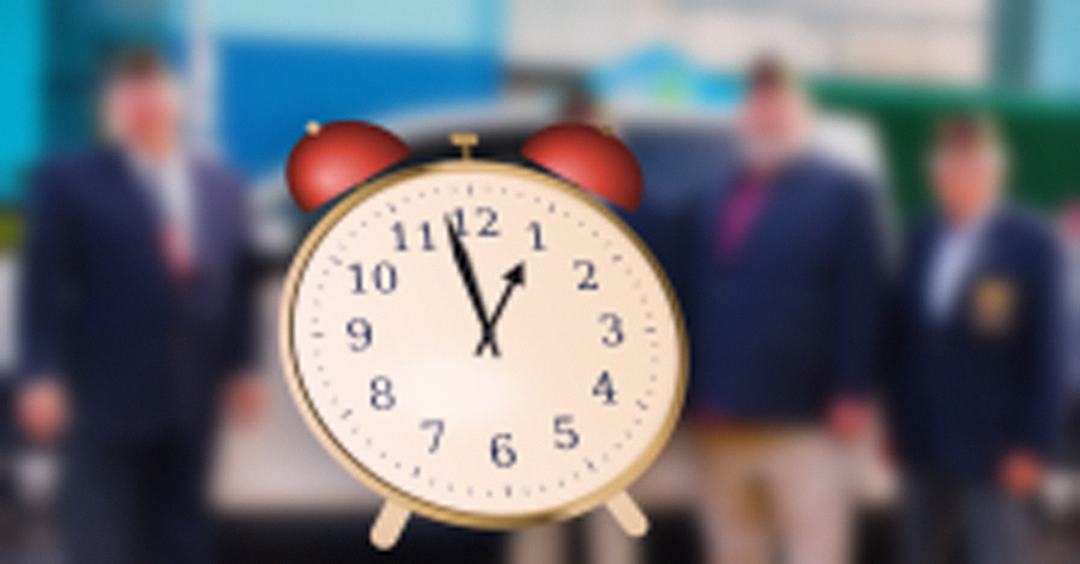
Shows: h=12 m=58
